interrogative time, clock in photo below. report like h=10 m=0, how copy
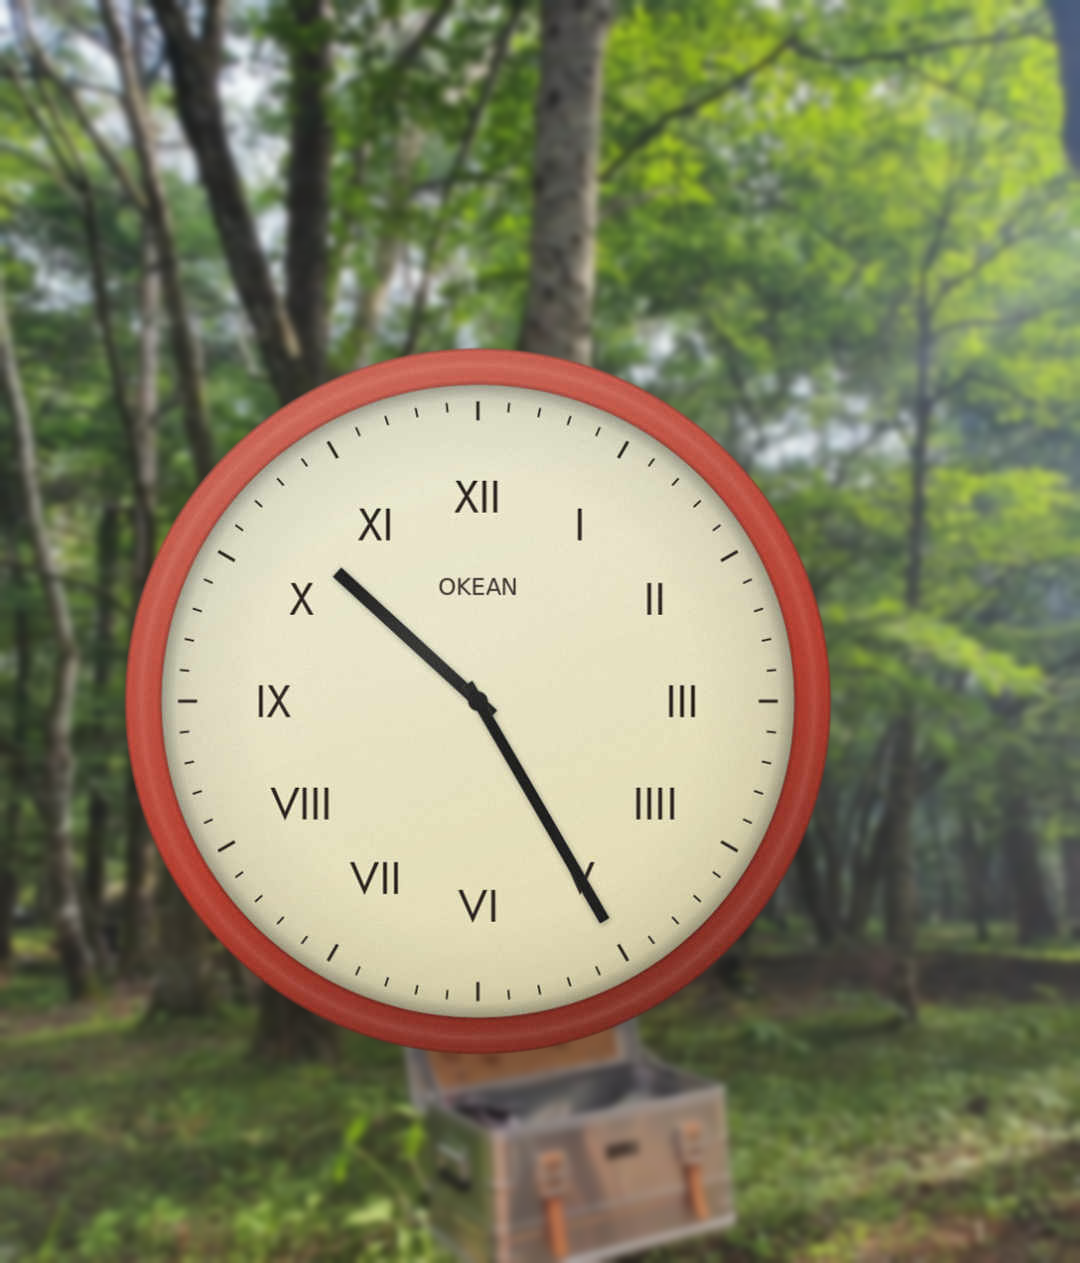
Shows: h=10 m=25
